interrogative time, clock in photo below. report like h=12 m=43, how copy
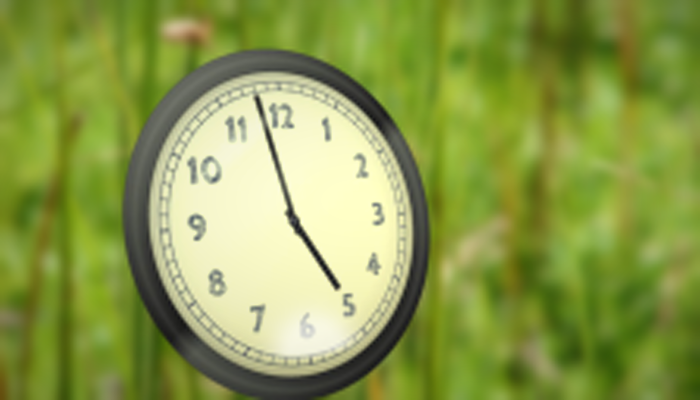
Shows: h=4 m=58
